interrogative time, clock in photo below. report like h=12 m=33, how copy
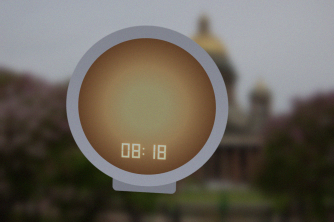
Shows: h=8 m=18
